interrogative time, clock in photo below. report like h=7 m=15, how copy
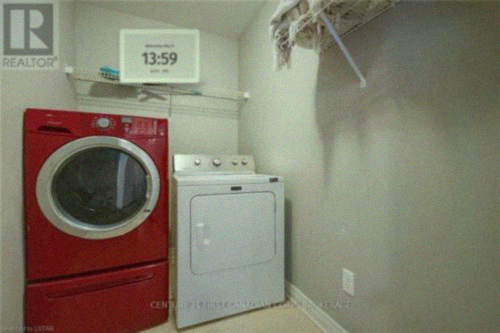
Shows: h=13 m=59
